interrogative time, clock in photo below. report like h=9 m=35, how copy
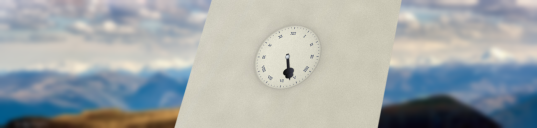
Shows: h=5 m=27
